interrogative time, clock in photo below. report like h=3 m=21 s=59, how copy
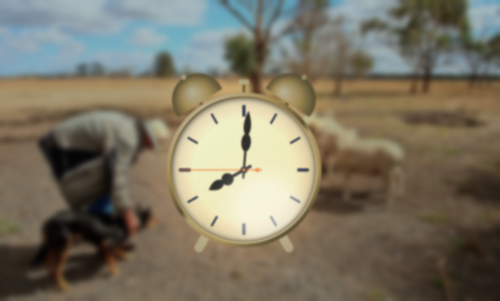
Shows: h=8 m=0 s=45
